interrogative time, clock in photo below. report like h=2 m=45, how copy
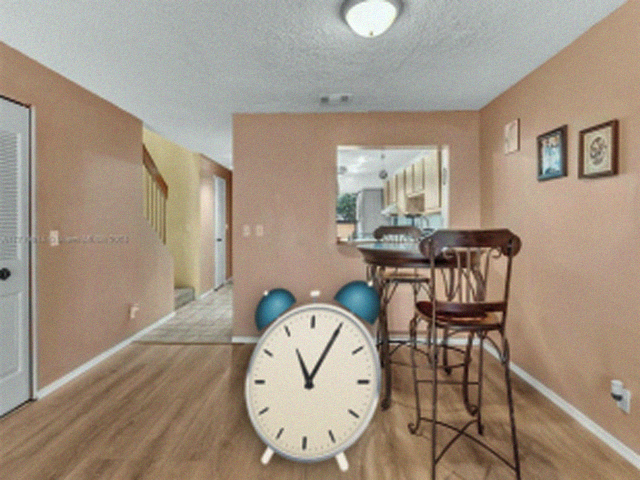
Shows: h=11 m=5
